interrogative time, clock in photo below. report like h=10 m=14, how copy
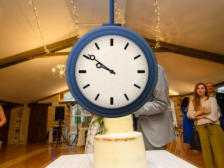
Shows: h=9 m=51
